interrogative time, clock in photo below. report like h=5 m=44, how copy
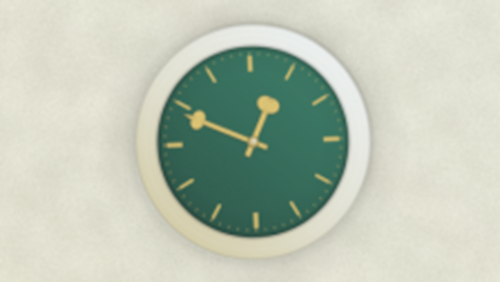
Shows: h=12 m=49
